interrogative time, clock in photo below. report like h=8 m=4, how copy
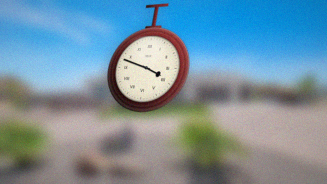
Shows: h=3 m=48
